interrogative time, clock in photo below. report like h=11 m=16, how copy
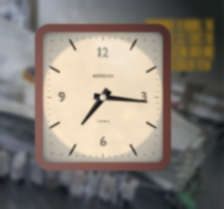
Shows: h=7 m=16
